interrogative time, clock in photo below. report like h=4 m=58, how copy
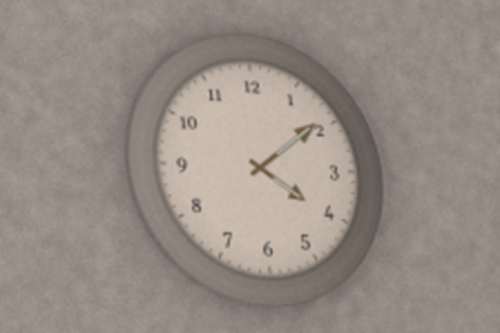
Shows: h=4 m=9
